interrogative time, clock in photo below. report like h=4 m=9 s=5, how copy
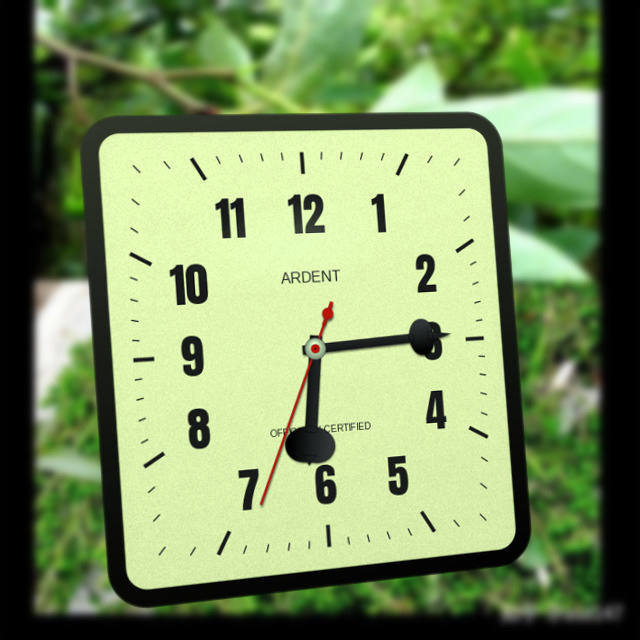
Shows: h=6 m=14 s=34
